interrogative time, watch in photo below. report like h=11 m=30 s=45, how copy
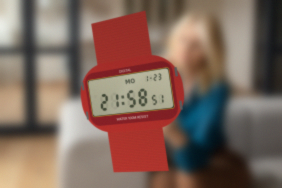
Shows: h=21 m=58 s=51
